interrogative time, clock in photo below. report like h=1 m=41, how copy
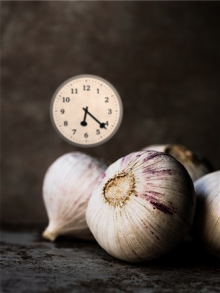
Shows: h=6 m=22
